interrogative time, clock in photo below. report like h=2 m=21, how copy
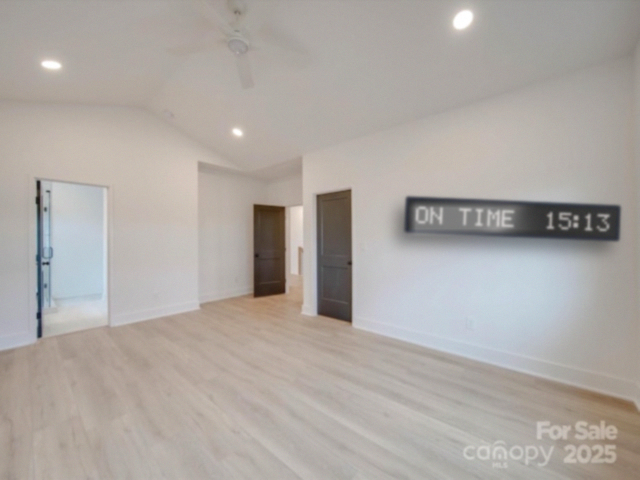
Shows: h=15 m=13
